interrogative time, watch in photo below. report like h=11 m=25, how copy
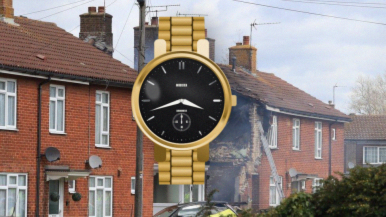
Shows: h=3 m=42
